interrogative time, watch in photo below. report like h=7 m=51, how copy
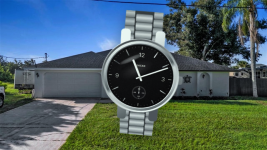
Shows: h=11 m=11
